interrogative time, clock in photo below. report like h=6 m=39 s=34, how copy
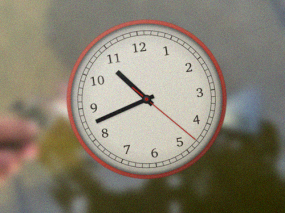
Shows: h=10 m=42 s=23
